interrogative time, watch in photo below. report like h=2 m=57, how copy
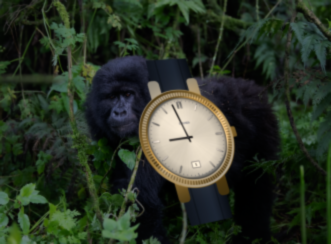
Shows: h=8 m=58
